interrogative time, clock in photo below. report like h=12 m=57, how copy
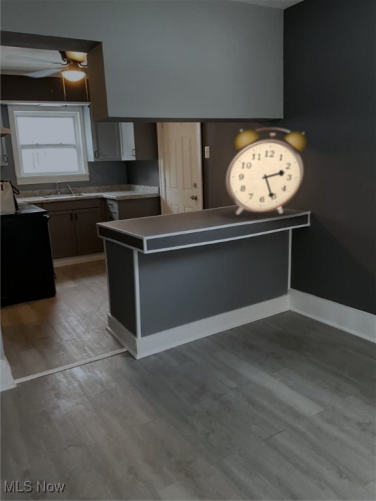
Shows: h=2 m=26
